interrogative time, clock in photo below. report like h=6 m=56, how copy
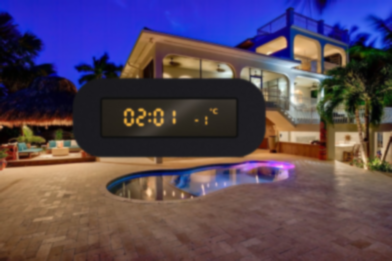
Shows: h=2 m=1
